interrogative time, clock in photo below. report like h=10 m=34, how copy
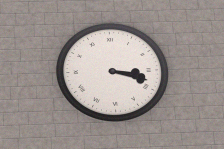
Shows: h=3 m=18
